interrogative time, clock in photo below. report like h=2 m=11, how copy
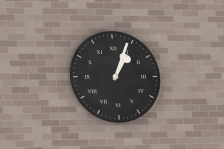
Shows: h=1 m=4
